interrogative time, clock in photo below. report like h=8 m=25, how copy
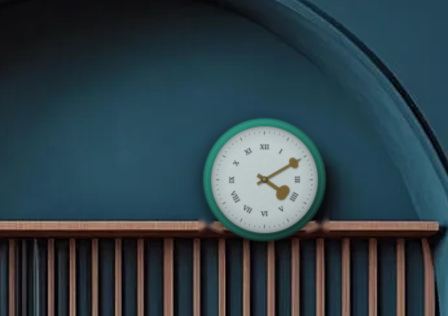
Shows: h=4 m=10
